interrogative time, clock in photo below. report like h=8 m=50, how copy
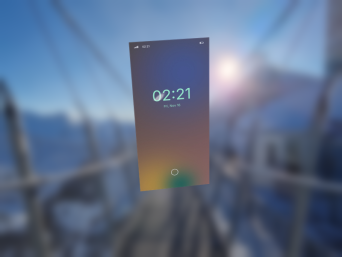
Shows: h=2 m=21
